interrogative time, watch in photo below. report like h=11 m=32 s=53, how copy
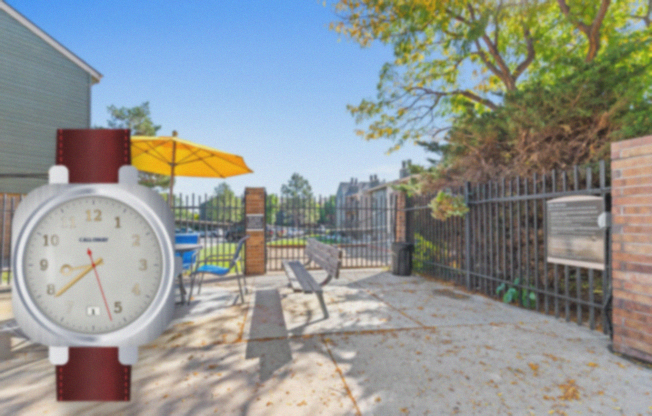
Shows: h=8 m=38 s=27
